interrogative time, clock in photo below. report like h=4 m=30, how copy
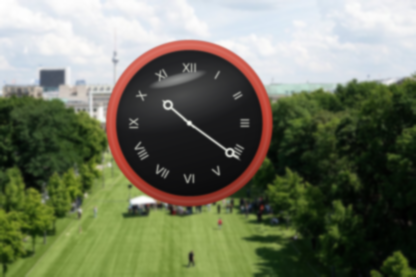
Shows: h=10 m=21
